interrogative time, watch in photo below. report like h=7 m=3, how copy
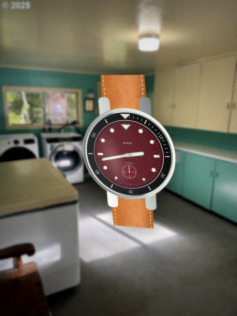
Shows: h=2 m=43
